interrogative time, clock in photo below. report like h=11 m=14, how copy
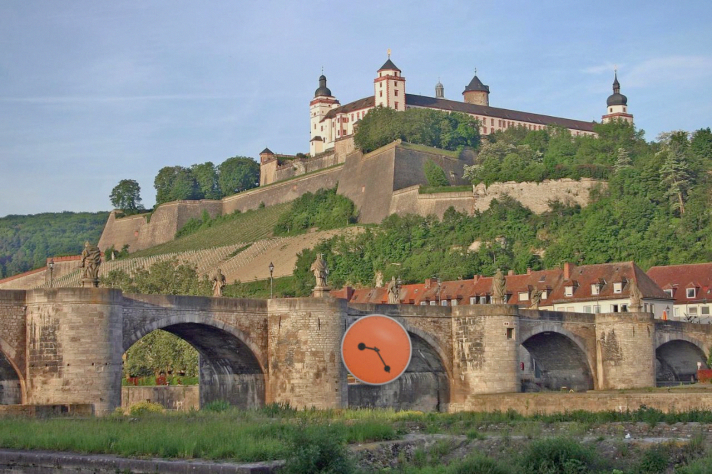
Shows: h=9 m=25
